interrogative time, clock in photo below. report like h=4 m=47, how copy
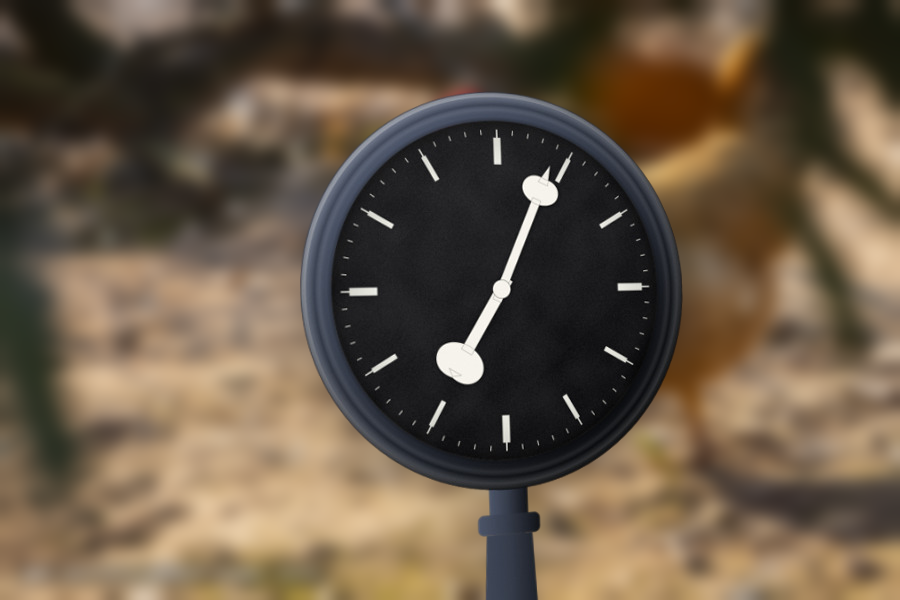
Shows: h=7 m=4
